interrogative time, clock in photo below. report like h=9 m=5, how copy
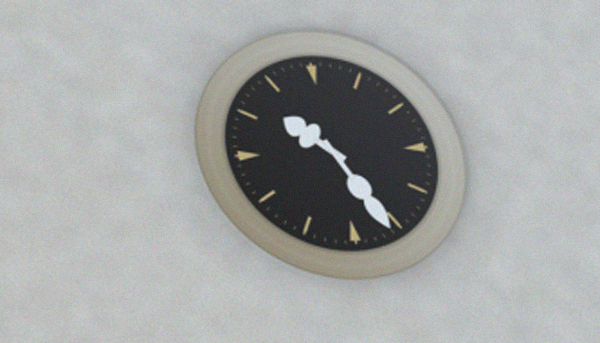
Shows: h=10 m=26
